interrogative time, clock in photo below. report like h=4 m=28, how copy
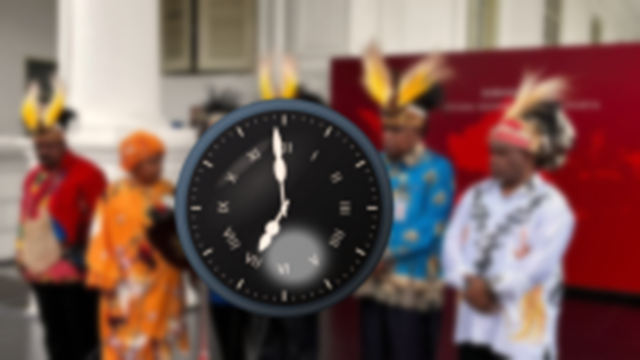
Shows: h=6 m=59
